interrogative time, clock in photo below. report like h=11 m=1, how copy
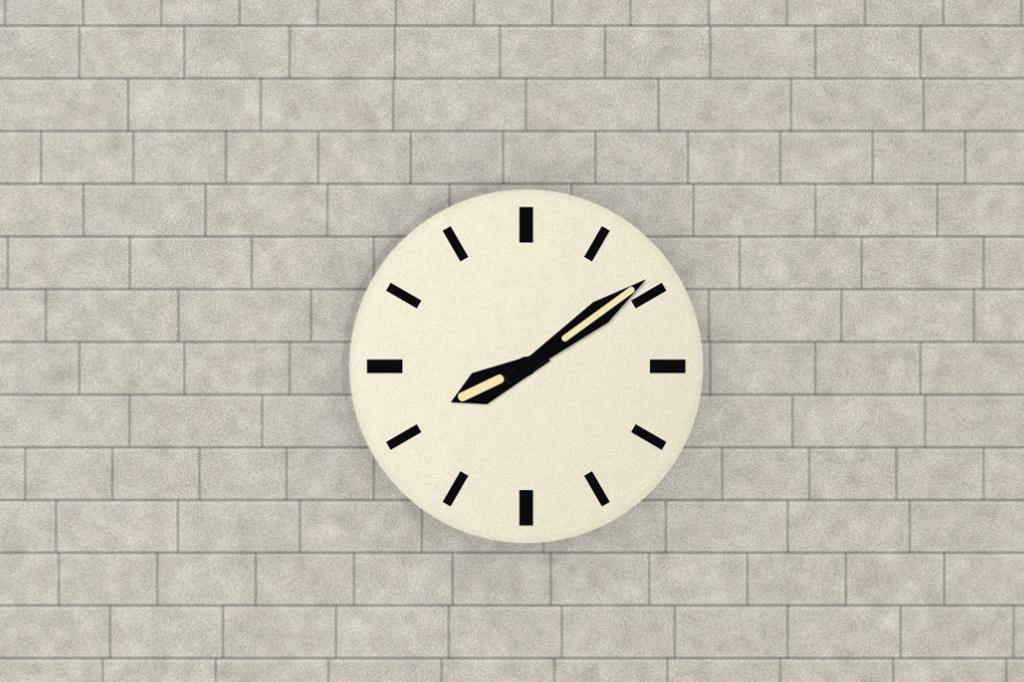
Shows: h=8 m=9
